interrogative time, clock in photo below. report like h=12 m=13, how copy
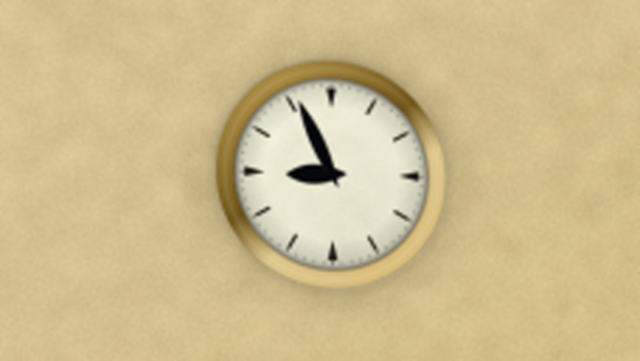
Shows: h=8 m=56
